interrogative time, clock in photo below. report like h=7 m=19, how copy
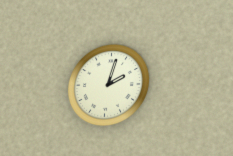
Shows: h=2 m=2
